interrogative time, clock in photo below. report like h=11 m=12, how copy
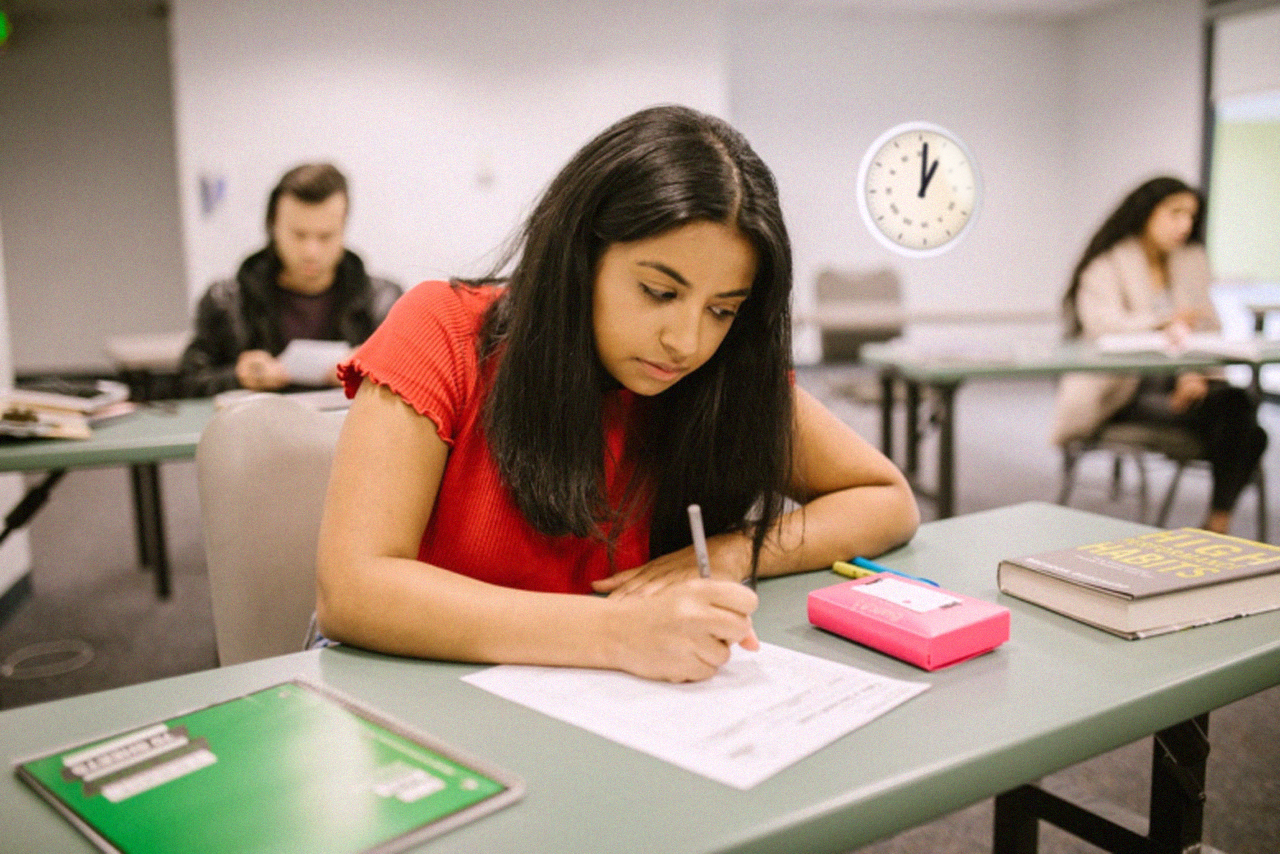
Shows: h=1 m=1
